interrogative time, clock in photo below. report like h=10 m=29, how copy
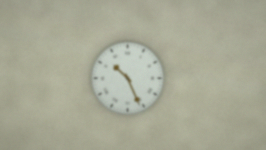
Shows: h=10 m=26
